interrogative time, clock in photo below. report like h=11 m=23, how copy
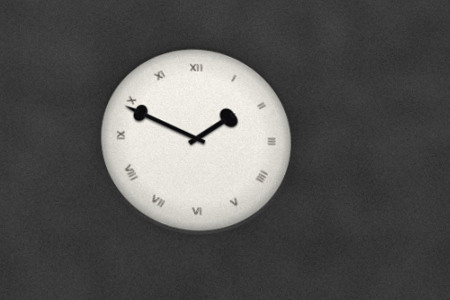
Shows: h=1 m=49
